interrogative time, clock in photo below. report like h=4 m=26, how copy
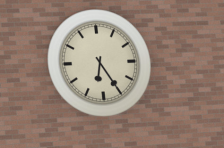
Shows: h=6 m=25
